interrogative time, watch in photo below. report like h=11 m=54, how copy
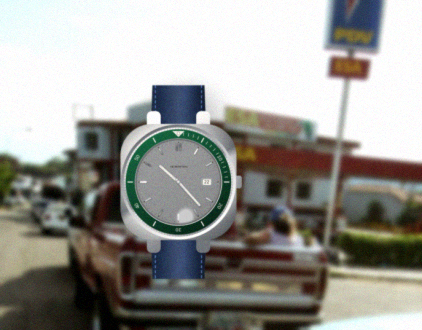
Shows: h=10 m=23
